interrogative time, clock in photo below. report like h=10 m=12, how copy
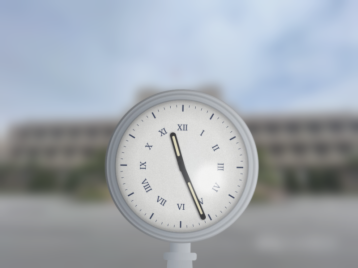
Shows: h=11 m=26
